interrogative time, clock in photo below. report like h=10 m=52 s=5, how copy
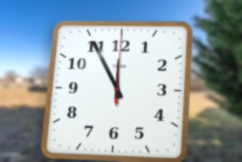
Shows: h=11 m=55 s=0
